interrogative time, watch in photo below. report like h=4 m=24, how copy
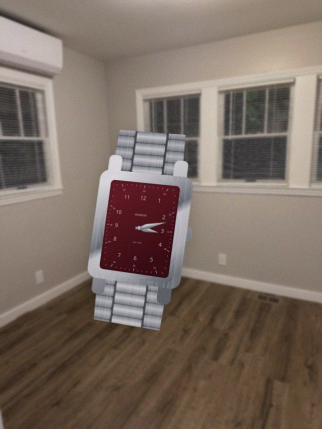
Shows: h=3 m=12
